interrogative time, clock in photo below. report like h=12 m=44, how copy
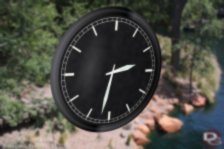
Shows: h=2 m=32
